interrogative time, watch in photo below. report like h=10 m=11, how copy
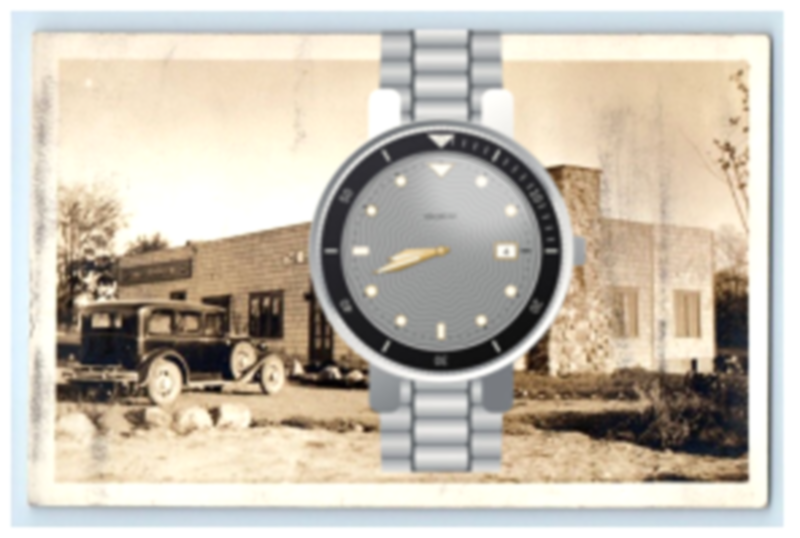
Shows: h=8 m=42
